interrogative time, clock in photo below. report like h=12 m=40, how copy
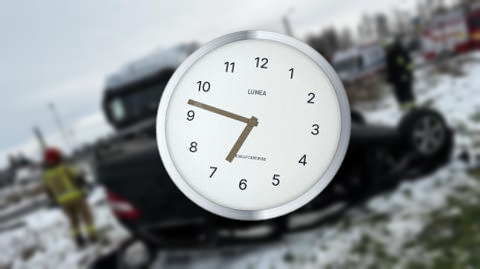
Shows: h=6 m=47
